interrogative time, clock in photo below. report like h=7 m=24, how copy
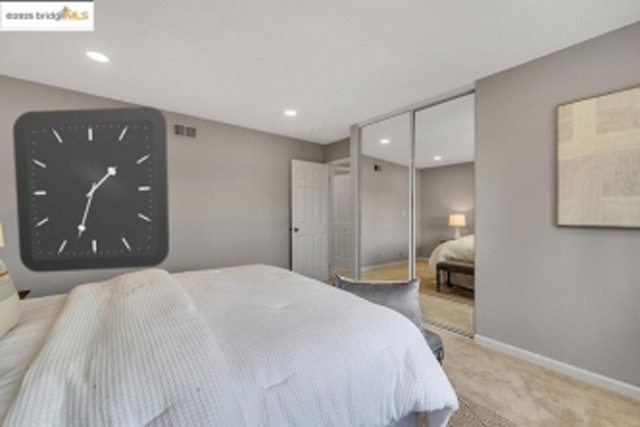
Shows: h=1 m=33
